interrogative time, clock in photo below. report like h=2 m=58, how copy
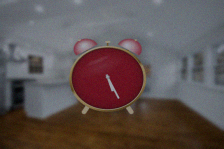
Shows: h=5 m=26
